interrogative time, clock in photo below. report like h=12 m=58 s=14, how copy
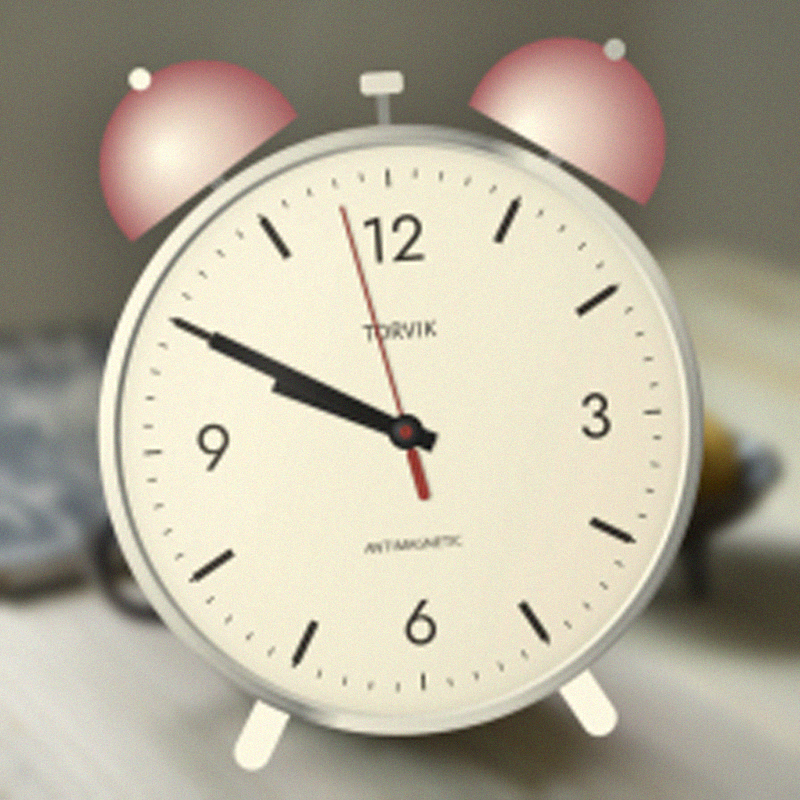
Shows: h=9 m=49 s=58
